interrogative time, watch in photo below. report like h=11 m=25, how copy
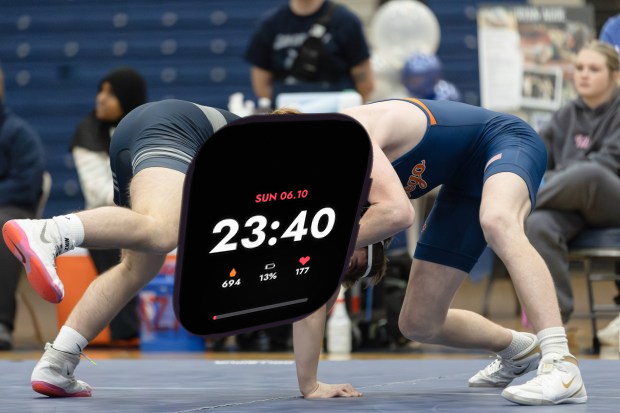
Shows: h=23 m=40
